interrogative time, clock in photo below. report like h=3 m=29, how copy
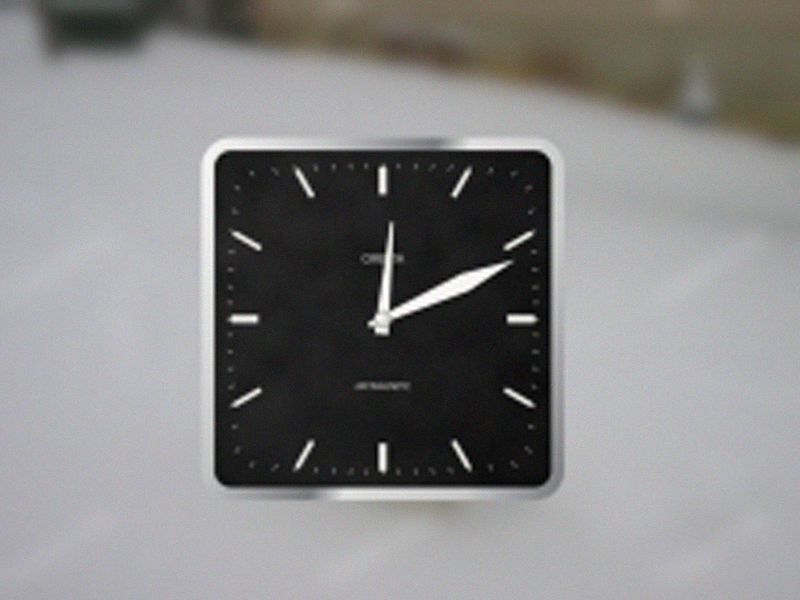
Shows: h=12 m=11
